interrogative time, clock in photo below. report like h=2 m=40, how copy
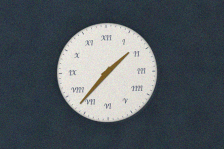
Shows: h=1 m=37
